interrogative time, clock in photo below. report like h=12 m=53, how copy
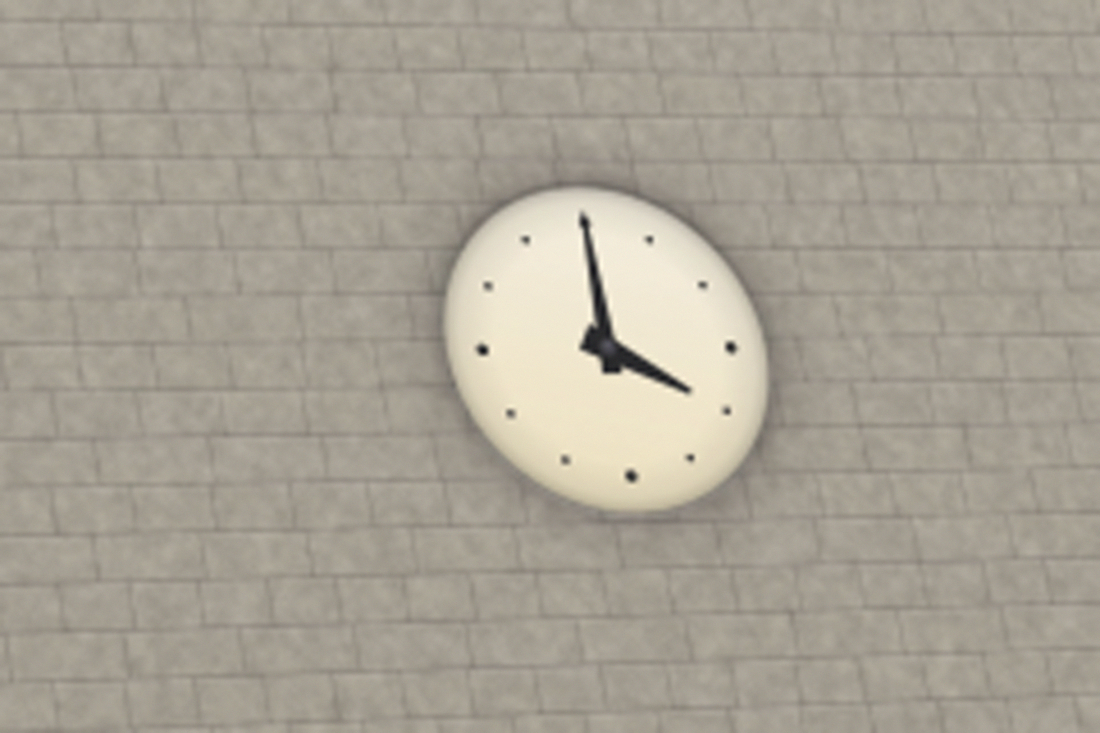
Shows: h=4 m=0
